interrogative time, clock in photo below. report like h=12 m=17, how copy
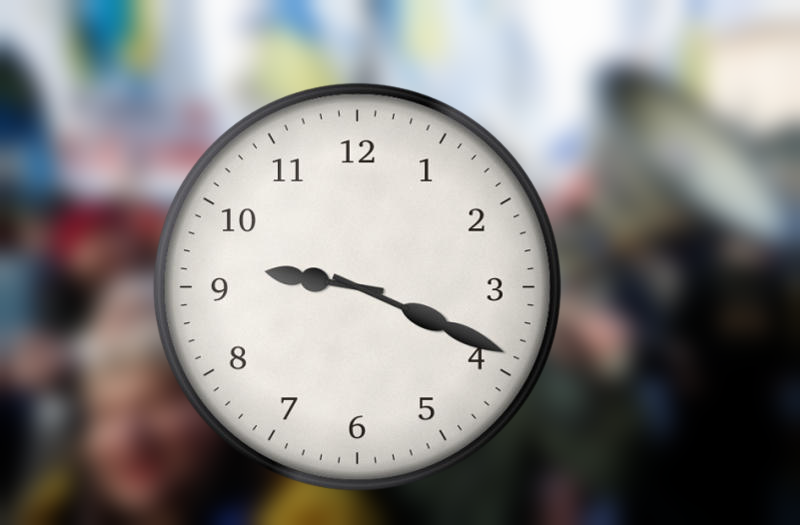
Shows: h=9 m=19
